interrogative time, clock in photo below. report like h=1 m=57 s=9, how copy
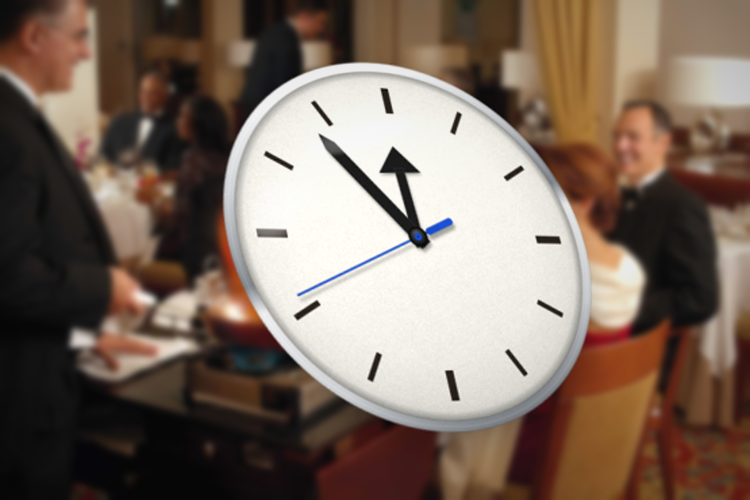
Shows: h=11 m=53 s=41
